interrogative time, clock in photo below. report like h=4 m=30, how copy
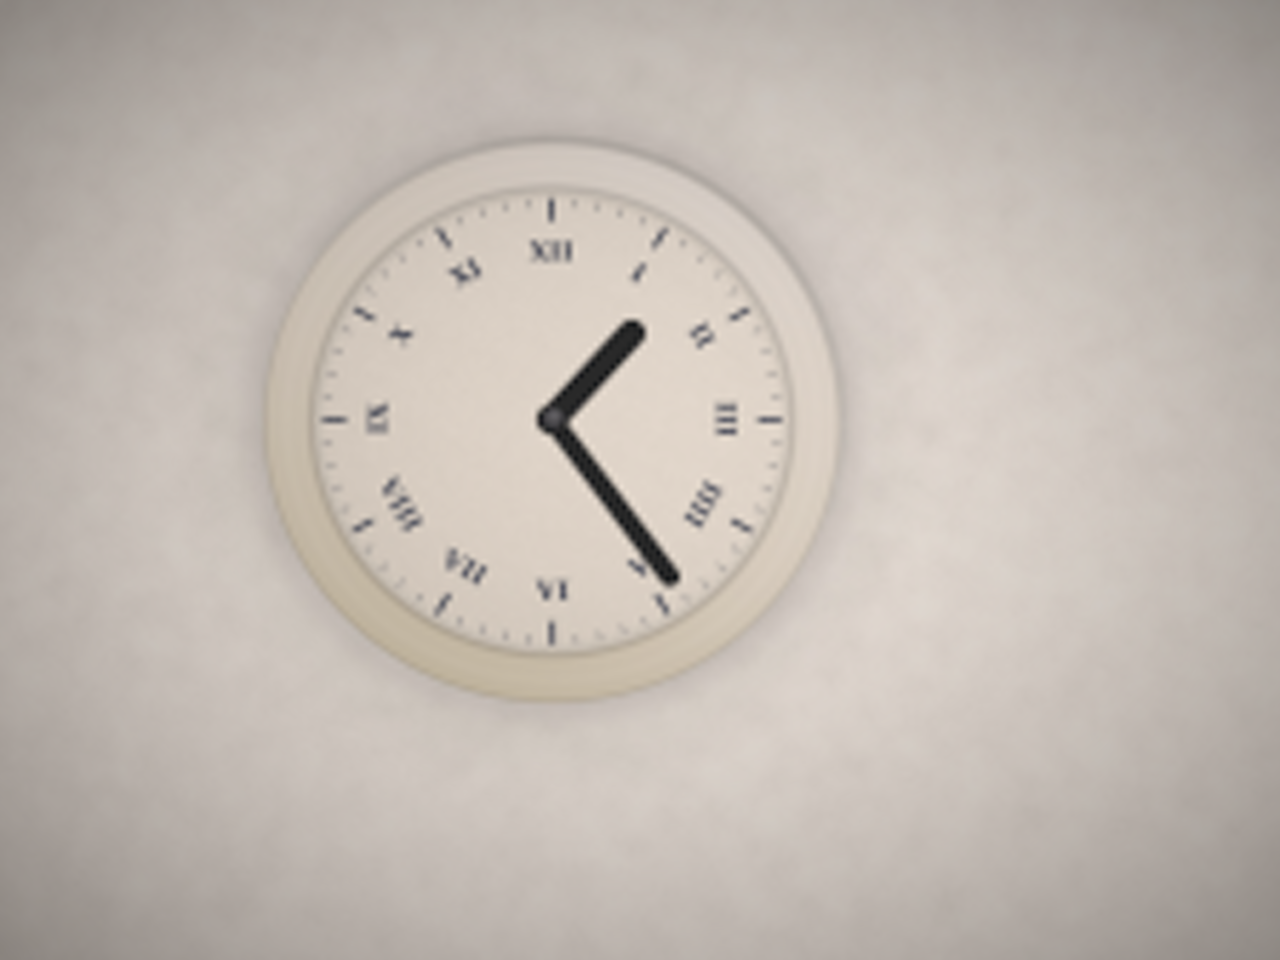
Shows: h=1 m=24
